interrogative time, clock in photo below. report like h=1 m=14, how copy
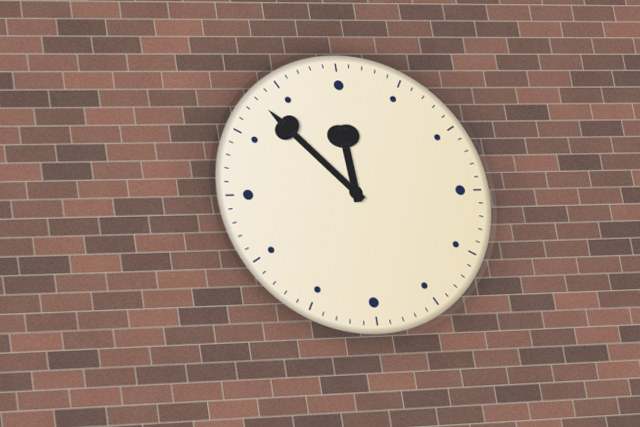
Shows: h=11 m=53
